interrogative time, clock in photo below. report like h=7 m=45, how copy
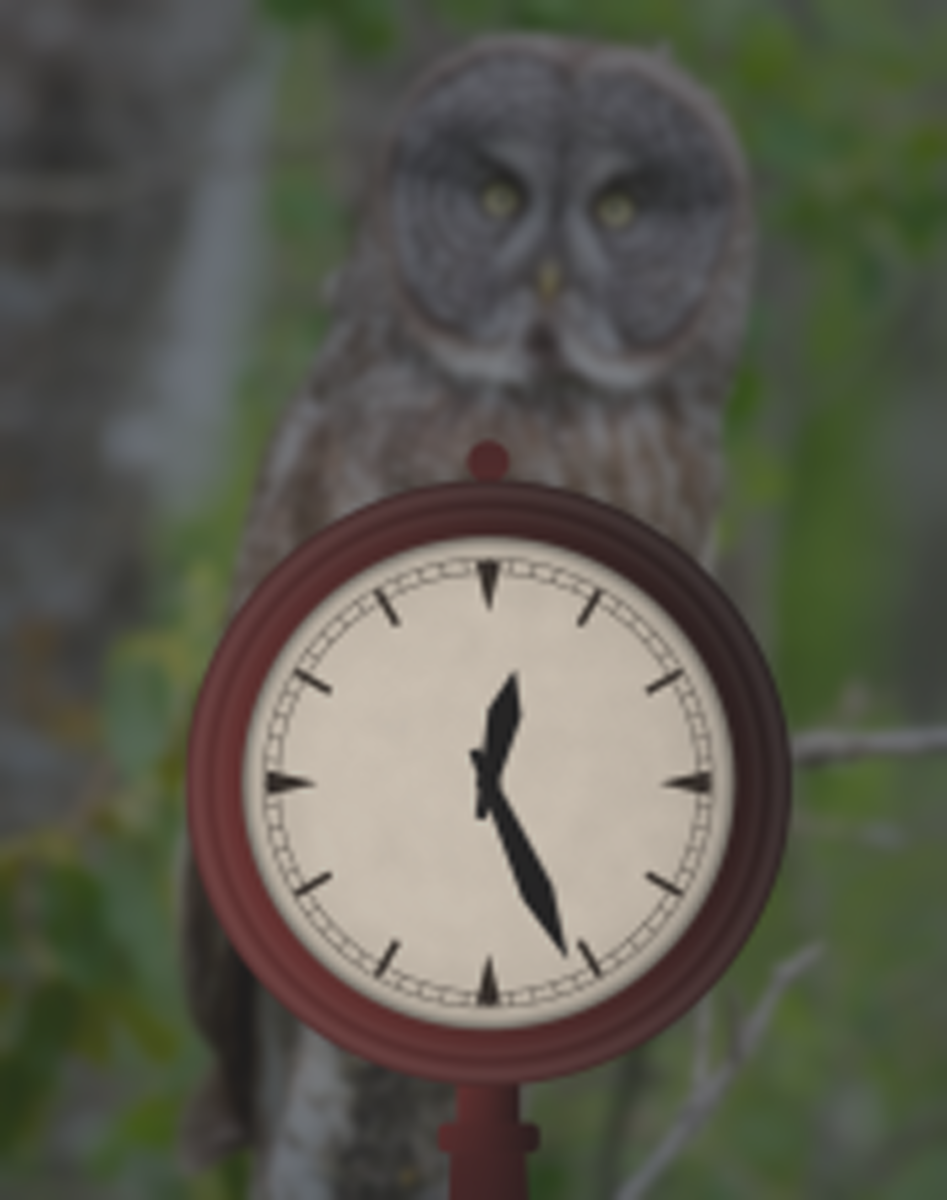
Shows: h=12 m=26
